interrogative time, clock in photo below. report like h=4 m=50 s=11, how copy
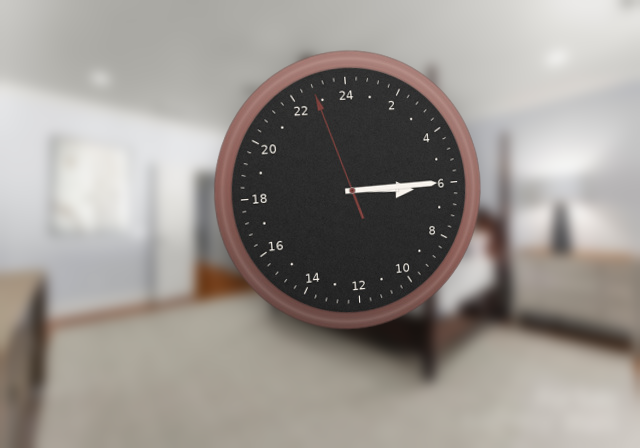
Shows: h=6 m=14 s=57
